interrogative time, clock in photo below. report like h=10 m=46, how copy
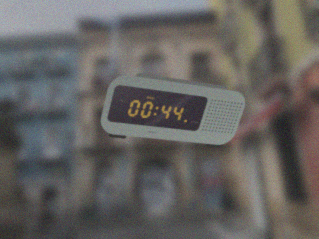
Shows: h=0 m=44
